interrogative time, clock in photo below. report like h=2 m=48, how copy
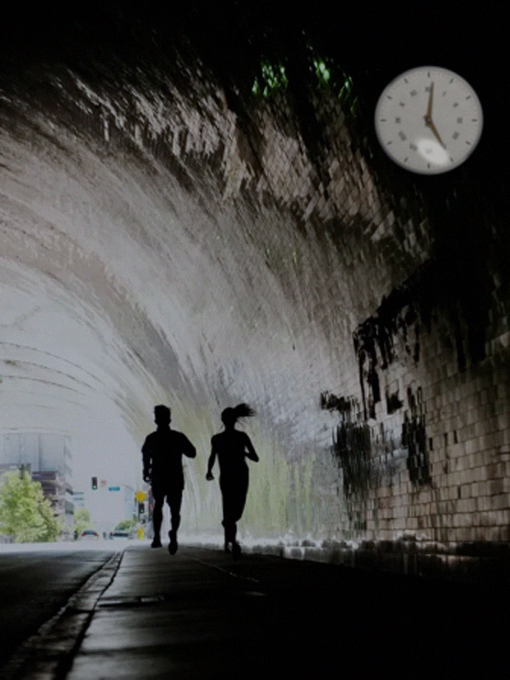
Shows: h=5 m=1
